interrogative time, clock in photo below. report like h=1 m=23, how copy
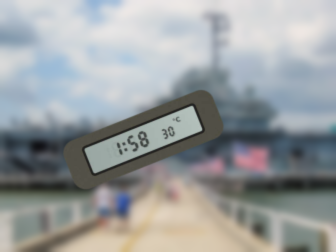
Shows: h=1 m=58
